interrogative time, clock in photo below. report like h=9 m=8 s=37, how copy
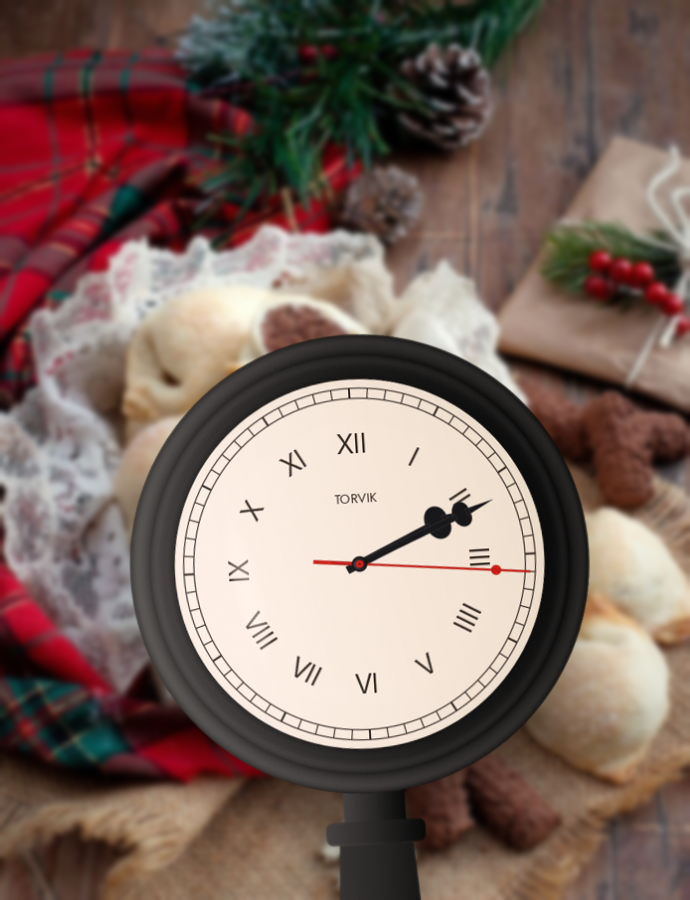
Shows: h=2 m=11 s=16
